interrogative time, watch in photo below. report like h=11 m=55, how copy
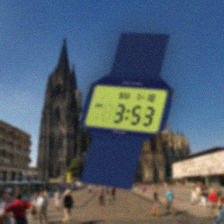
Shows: h=3 m=53
